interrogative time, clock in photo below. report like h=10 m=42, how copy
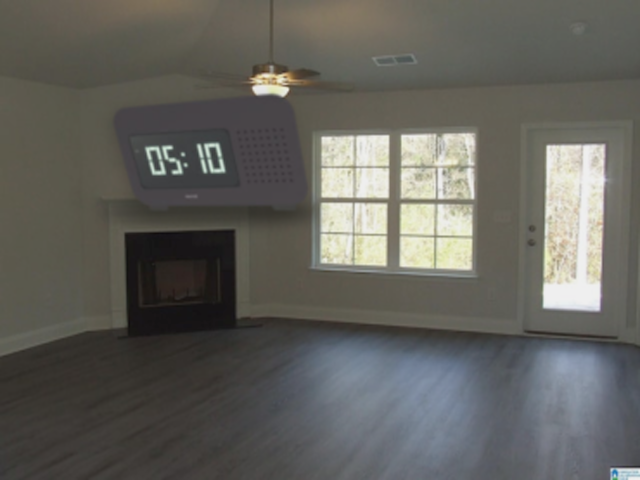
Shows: h=5 m=10
